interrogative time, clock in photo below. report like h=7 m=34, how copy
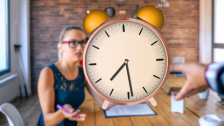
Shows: h=7 m=29
